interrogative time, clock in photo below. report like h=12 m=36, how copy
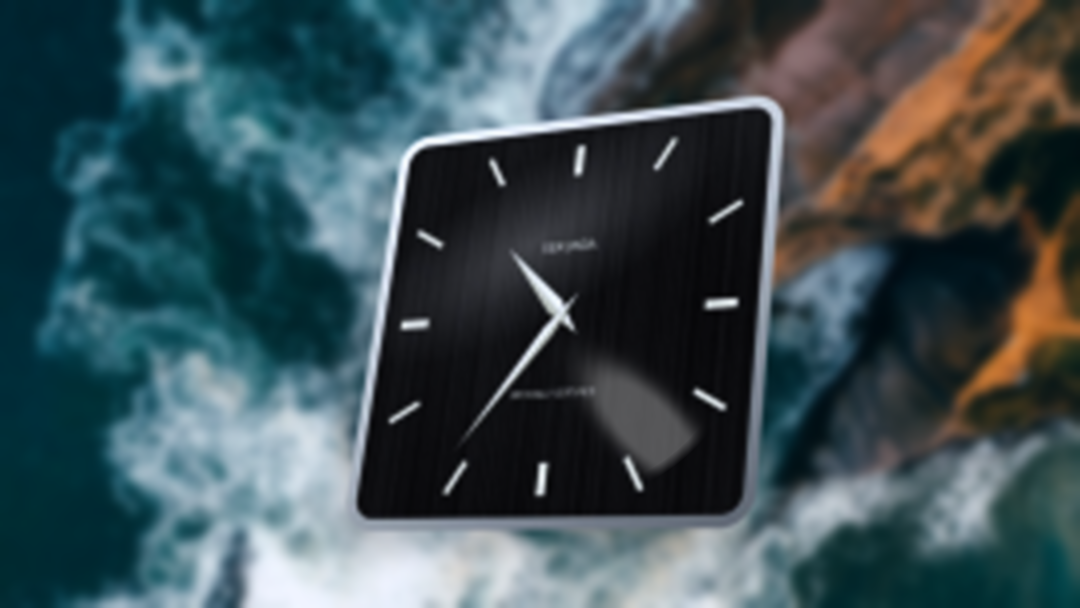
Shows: h=10 m=36
